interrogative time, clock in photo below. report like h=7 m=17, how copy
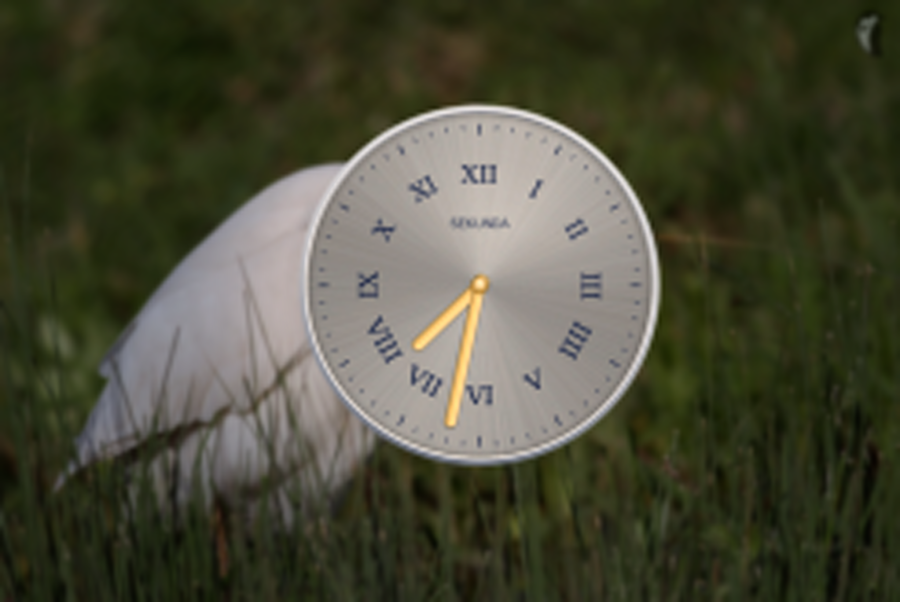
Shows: h=7 m=32
